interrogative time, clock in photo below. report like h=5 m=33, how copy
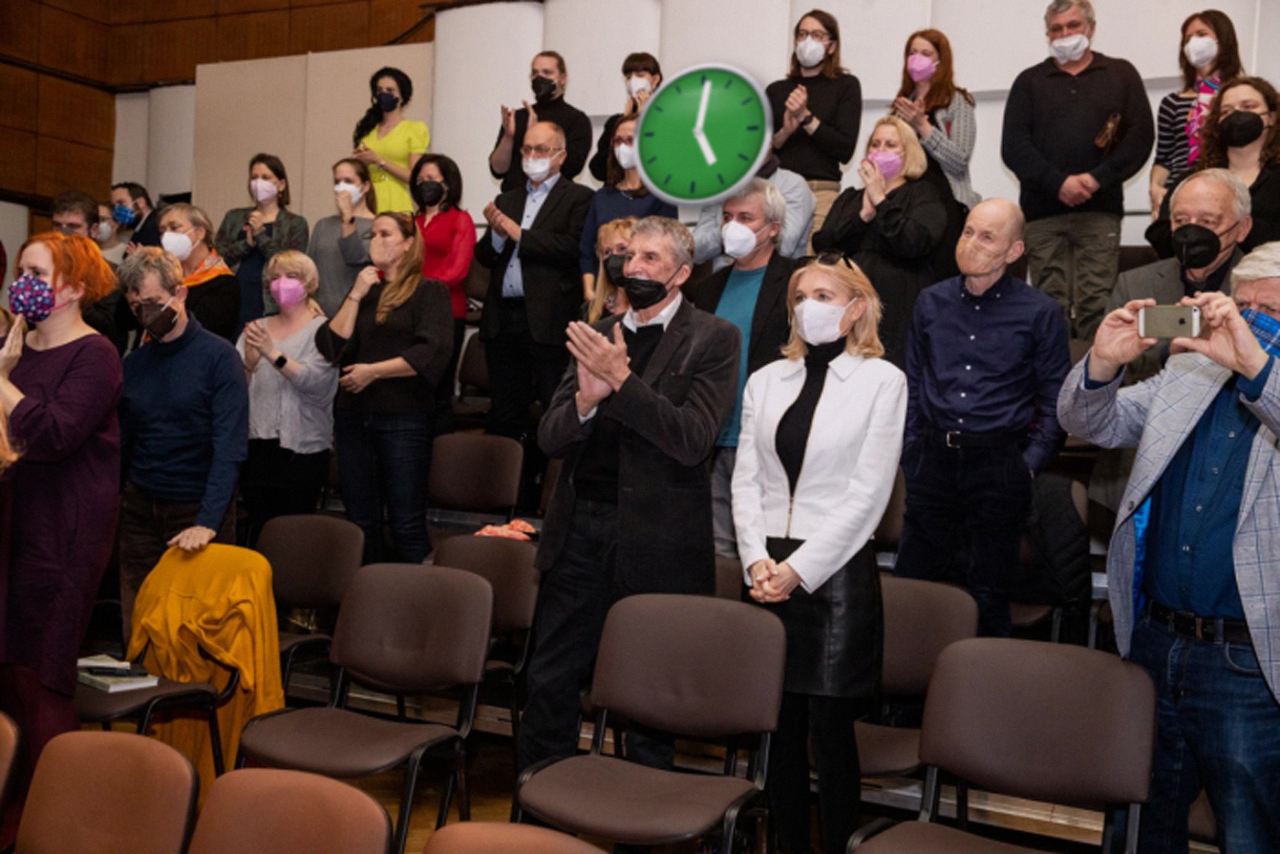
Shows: h=5 m=1
